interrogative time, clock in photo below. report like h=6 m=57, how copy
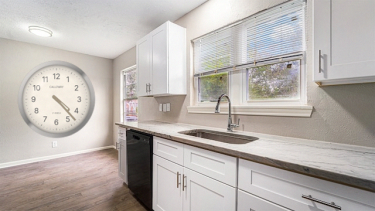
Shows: h=4 m=23
